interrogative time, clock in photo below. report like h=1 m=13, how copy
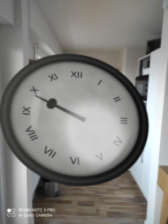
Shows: h=9 m=49
